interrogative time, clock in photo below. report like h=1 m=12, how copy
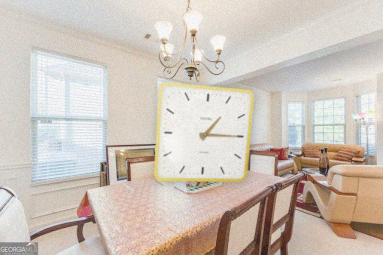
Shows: h=1 m=15
